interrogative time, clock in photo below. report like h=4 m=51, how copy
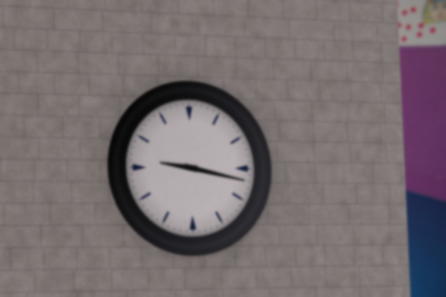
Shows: h=9 m=17
